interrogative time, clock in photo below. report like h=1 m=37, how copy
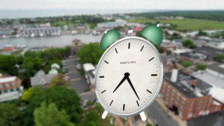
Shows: h=7 m=24
